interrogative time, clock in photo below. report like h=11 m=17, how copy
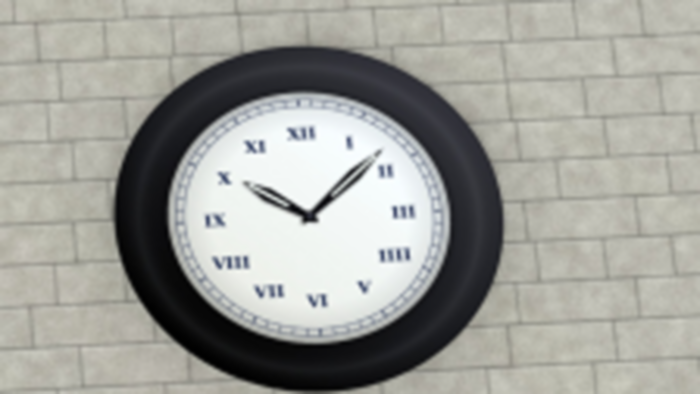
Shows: h=10 m=8
